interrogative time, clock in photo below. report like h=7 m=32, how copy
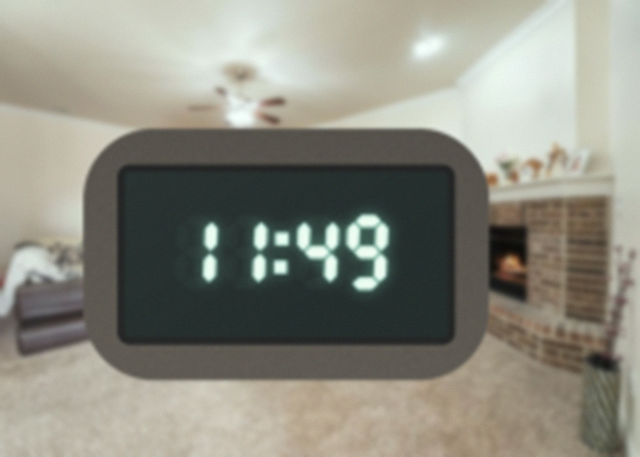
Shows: h=11 m=49
